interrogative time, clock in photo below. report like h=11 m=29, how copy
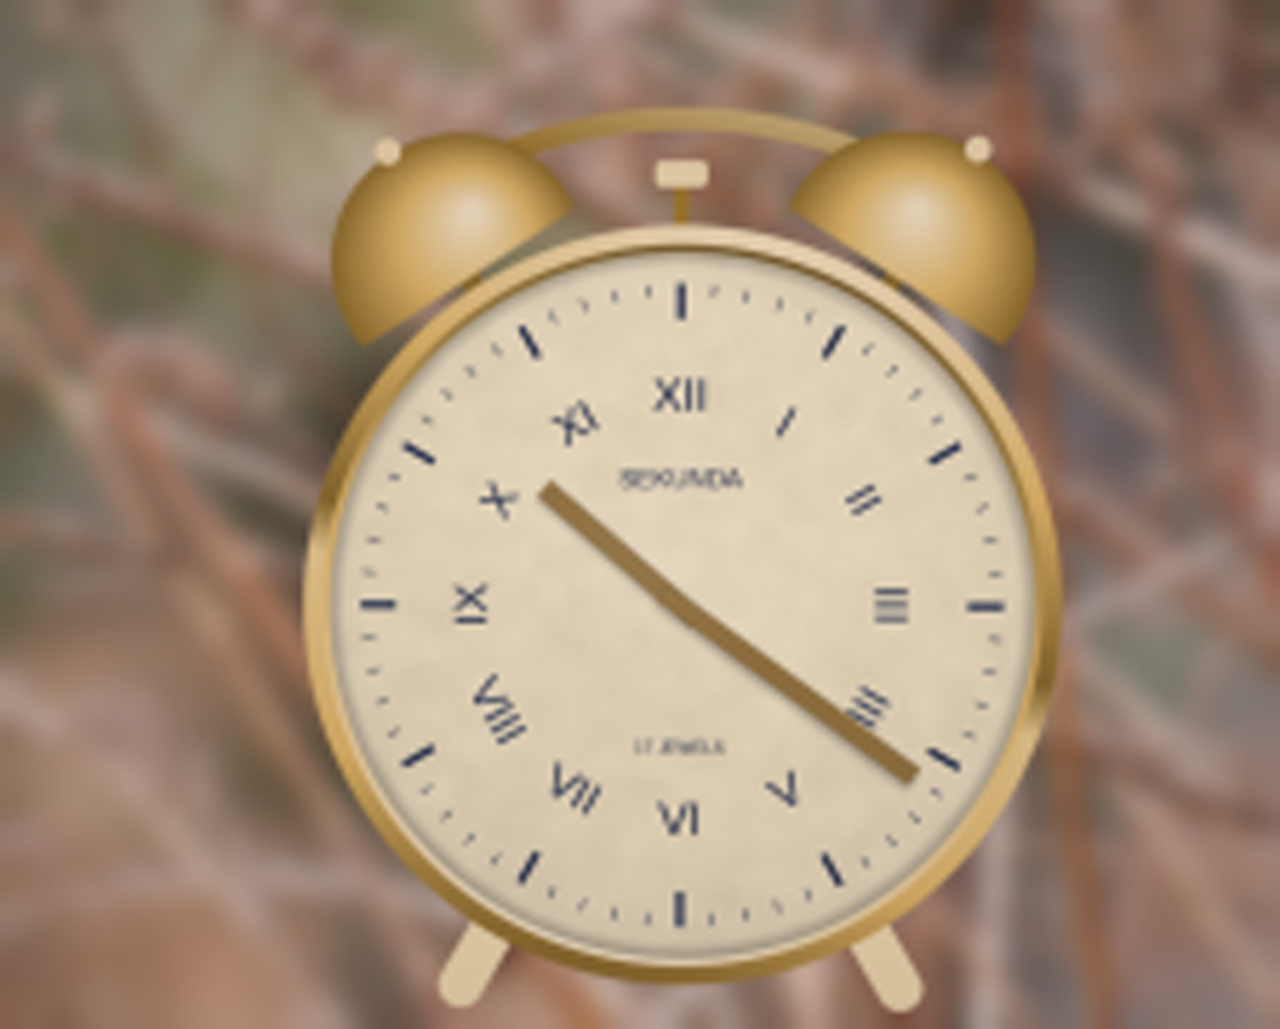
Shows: h=10 m=21
